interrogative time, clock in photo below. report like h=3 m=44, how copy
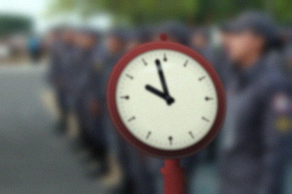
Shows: h=9 m=58
